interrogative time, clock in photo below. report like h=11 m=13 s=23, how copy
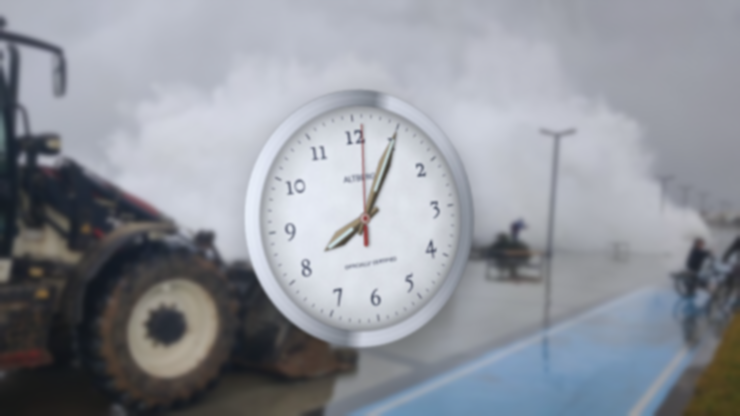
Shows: h=8 m=5 s=1
